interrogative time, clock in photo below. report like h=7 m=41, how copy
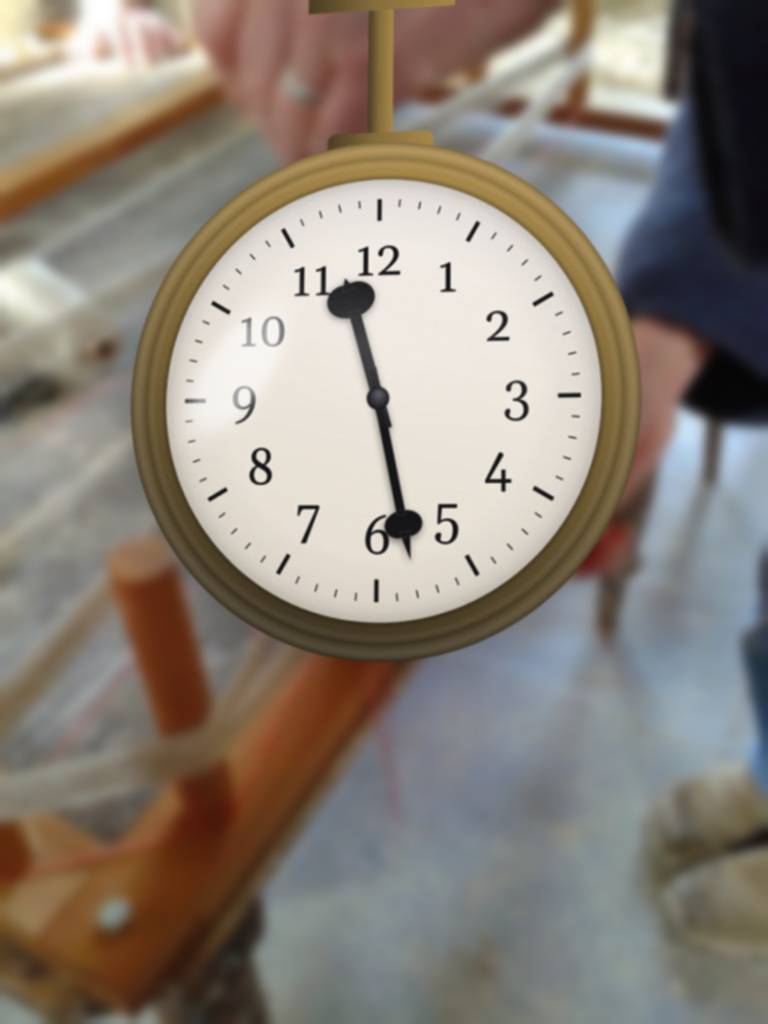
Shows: h=11 m=28
